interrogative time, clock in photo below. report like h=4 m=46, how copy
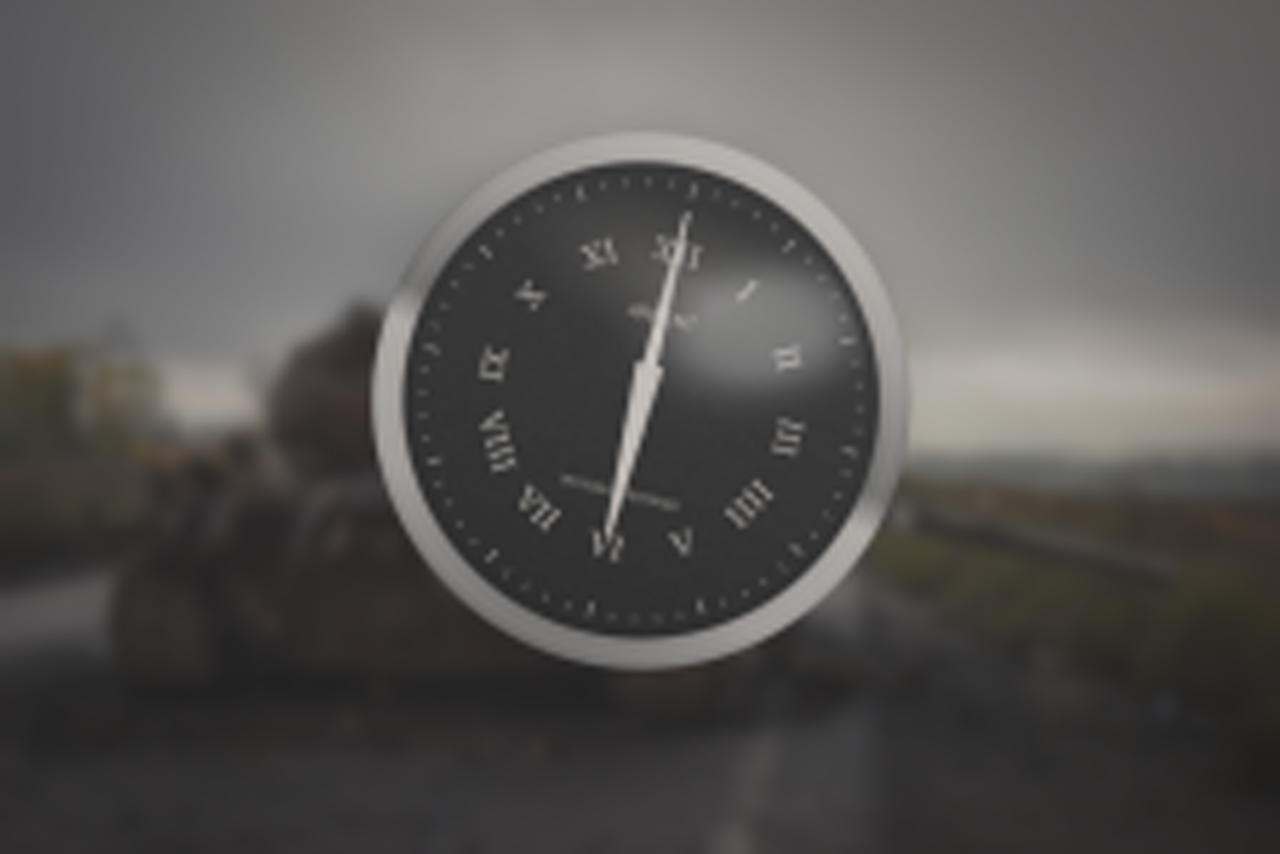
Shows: h=6 m=0
